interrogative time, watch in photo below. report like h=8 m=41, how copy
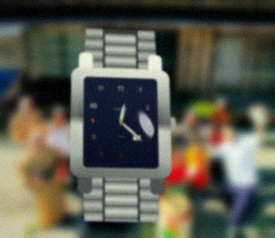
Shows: h=12 m=22
